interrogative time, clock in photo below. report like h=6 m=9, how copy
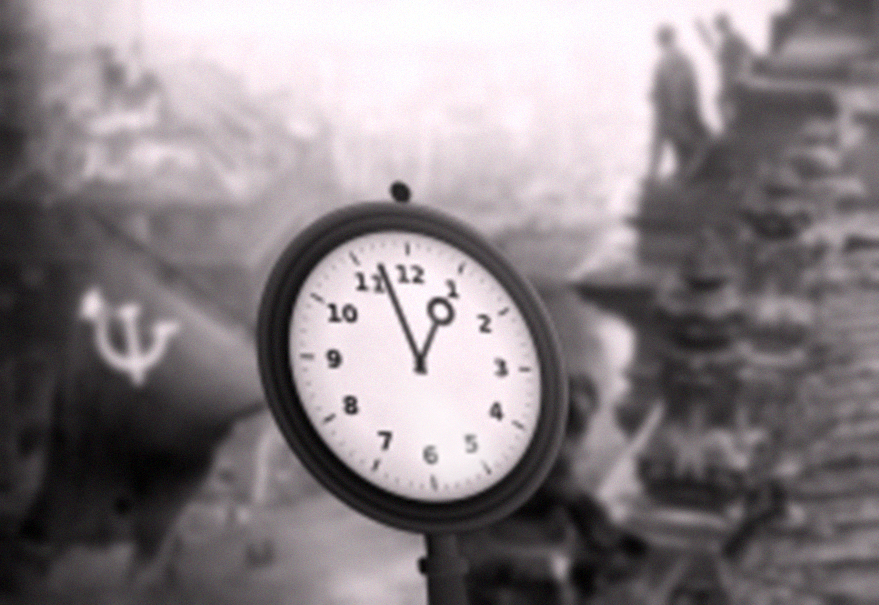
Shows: h=12 m=57
